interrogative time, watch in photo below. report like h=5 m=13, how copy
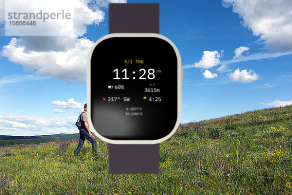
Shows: h=11 m=28
